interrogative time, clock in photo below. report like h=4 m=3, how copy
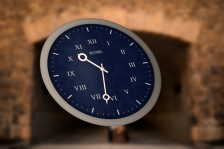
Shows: h=10 m=32
